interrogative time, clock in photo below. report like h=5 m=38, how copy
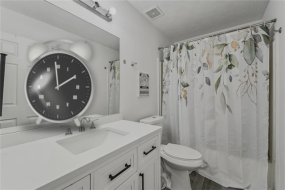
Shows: h=1 m=59
